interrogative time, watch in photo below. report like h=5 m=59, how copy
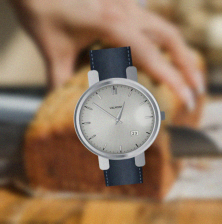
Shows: h=12 m=52
